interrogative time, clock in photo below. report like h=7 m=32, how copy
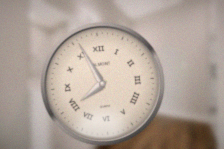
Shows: h=7 m=56
